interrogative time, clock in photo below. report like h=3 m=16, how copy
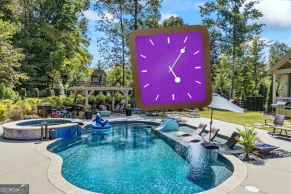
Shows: h=5 m=6
